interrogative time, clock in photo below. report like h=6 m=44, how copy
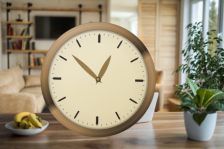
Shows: h=12 m=52
